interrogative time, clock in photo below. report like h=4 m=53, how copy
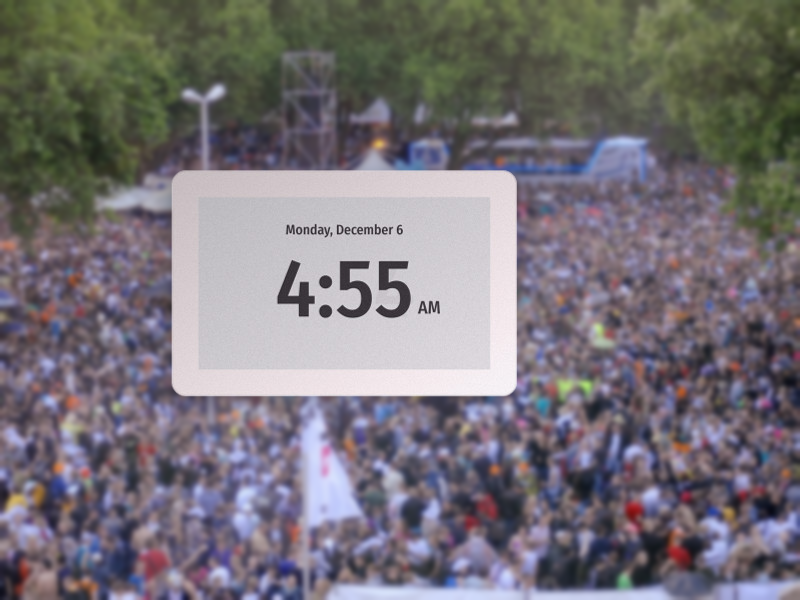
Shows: h=4 m=55
